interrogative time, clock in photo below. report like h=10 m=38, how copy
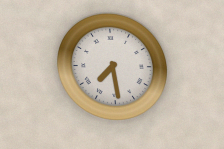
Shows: h=7 m=29
